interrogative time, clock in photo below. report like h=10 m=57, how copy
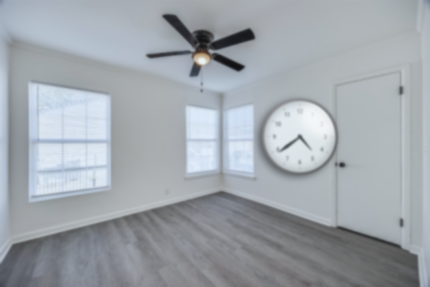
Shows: h=4 m=39
